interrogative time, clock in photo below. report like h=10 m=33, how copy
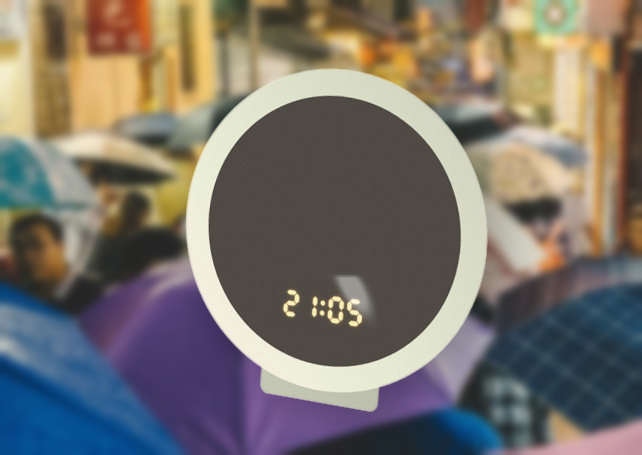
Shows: h=21 m=5
